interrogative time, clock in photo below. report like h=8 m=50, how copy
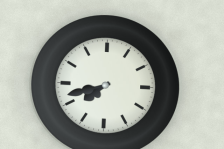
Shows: h=7 m=42
